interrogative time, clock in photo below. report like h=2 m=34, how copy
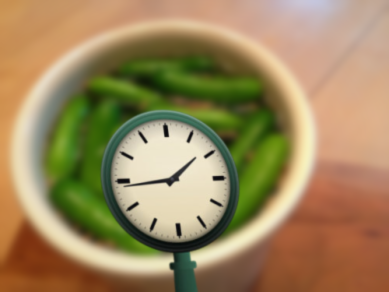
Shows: h=1 m=44
